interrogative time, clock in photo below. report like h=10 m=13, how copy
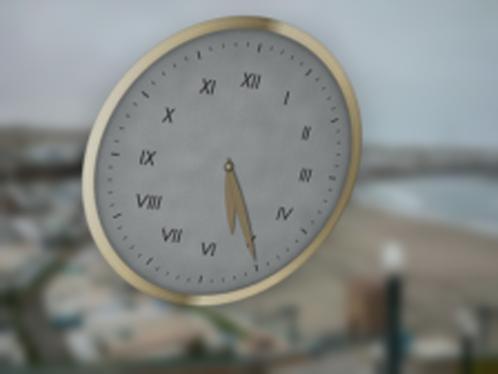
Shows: h=5 m=25
